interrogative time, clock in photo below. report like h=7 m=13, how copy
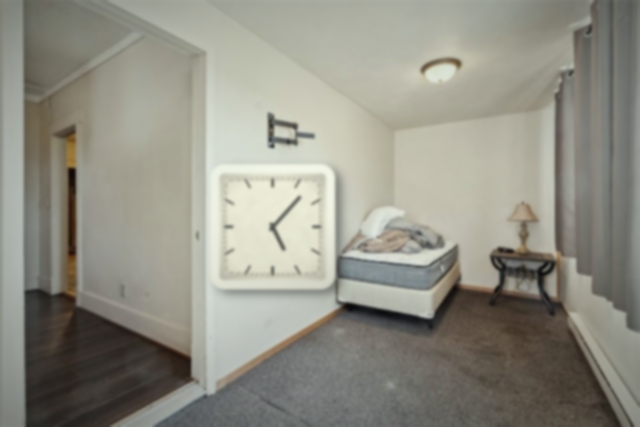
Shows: h=5 m=7
